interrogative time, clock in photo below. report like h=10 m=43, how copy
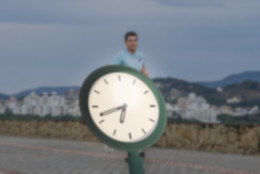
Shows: h=6 m=42
